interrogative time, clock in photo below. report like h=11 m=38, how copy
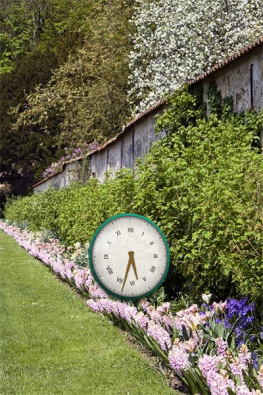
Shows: h=5 m=33
